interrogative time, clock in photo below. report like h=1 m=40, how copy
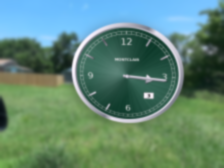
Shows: h=3 m=16
